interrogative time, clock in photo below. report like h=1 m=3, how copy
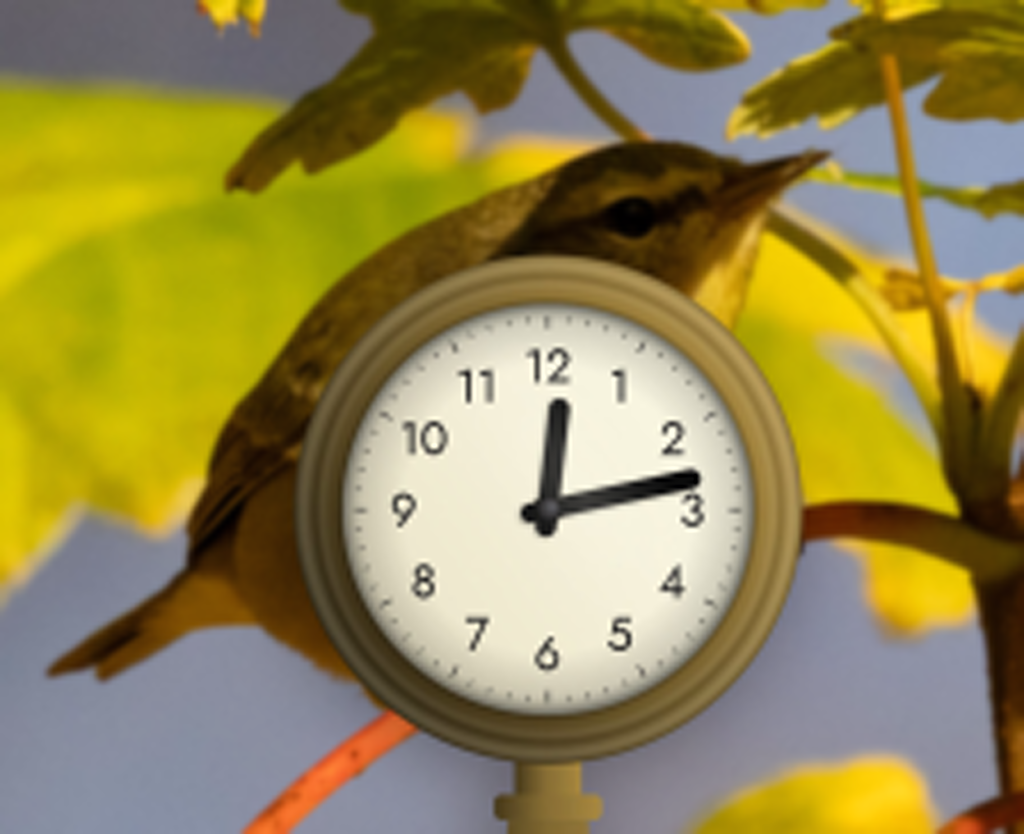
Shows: h=12 m=13
